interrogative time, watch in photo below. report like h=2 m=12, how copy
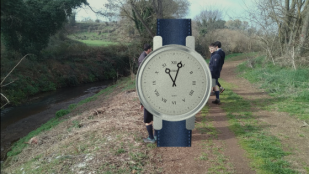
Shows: h=11 m=3
